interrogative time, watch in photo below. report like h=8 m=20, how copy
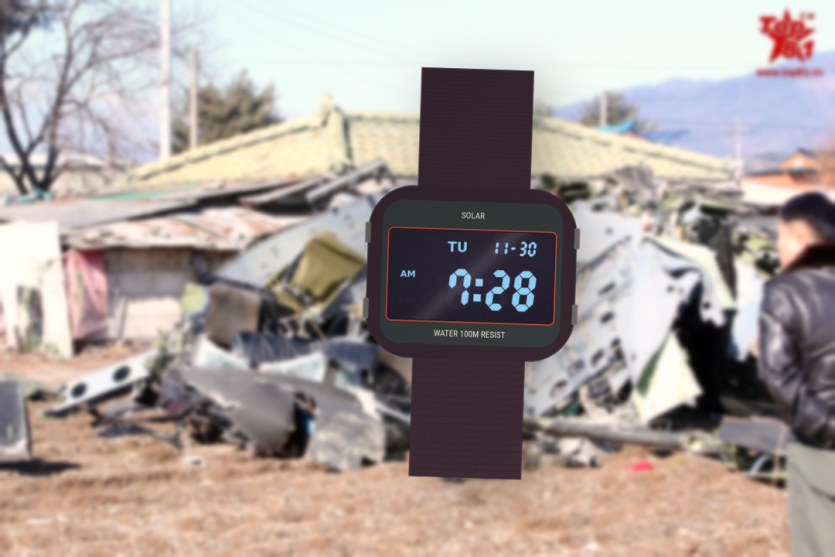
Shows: h=7 m=28
